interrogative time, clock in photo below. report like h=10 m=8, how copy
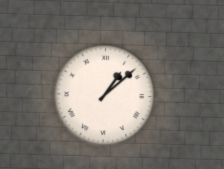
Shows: h=1 m=8
